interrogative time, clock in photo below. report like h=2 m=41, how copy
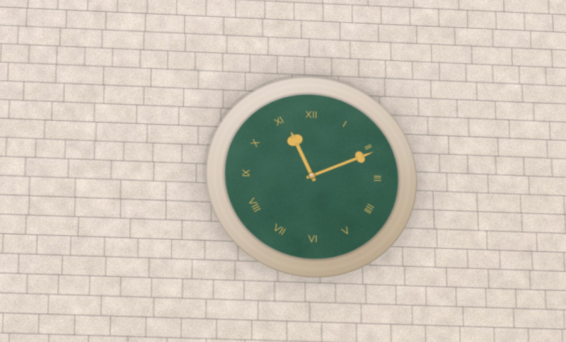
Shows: h=11 m=11
